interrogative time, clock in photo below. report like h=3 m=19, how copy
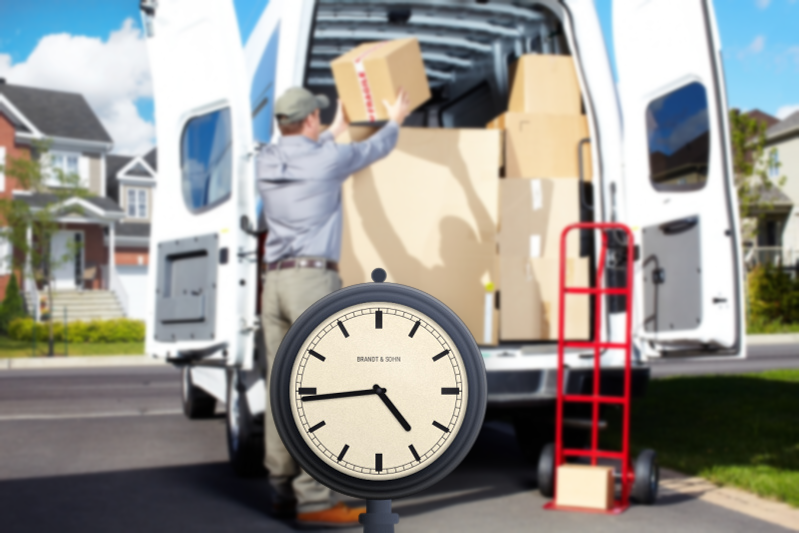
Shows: h=4 m=44
